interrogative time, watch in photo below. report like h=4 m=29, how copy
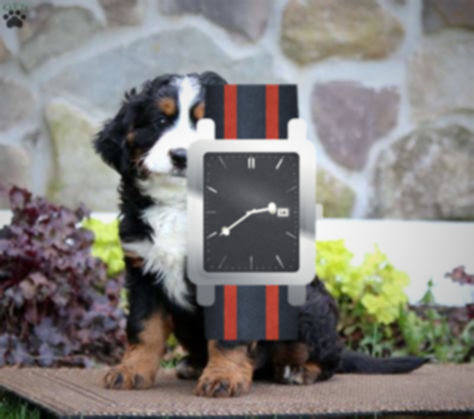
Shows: h=2 m=39
